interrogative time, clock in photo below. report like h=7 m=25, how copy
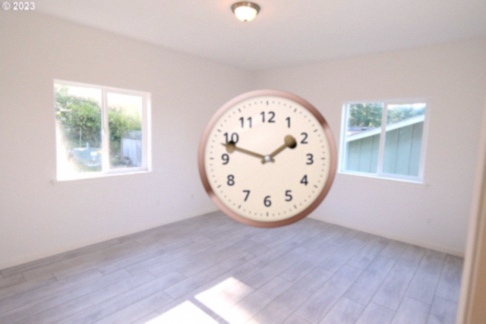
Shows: h=1 m=48
